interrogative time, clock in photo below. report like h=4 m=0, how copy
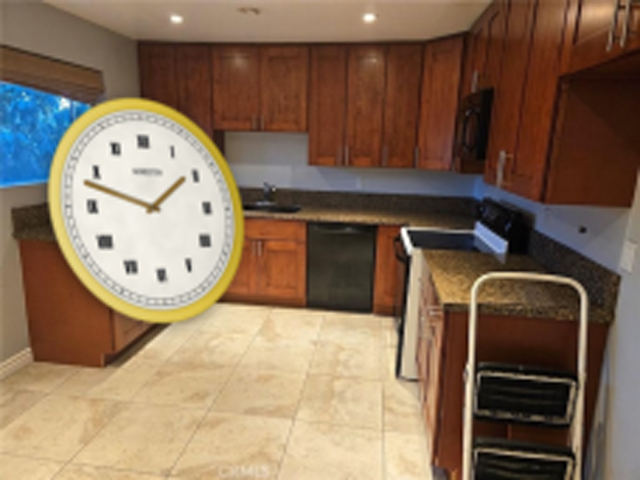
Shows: h=1 m=48
